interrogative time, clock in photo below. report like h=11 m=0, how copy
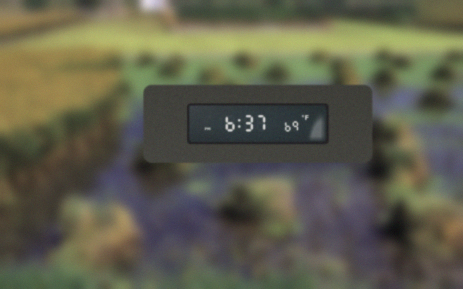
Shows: h=6 m=37
